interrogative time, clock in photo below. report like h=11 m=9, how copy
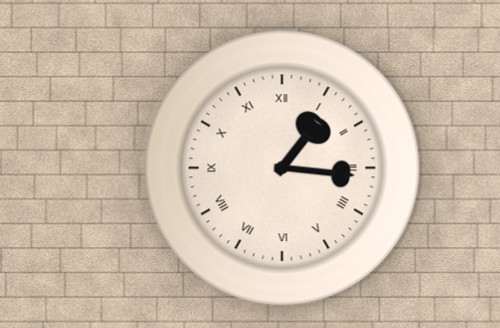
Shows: h=1 m=16
